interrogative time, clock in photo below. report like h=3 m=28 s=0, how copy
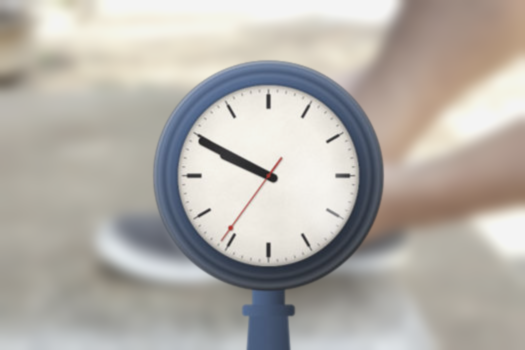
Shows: h=9 m=49 s=36
